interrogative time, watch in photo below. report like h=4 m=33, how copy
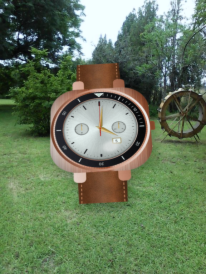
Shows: h=4 m=1
